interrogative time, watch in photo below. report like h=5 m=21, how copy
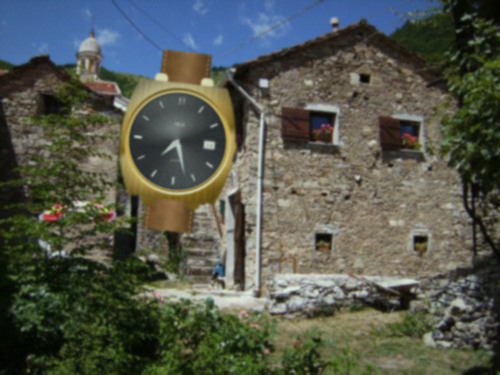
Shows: h=7 m=27
